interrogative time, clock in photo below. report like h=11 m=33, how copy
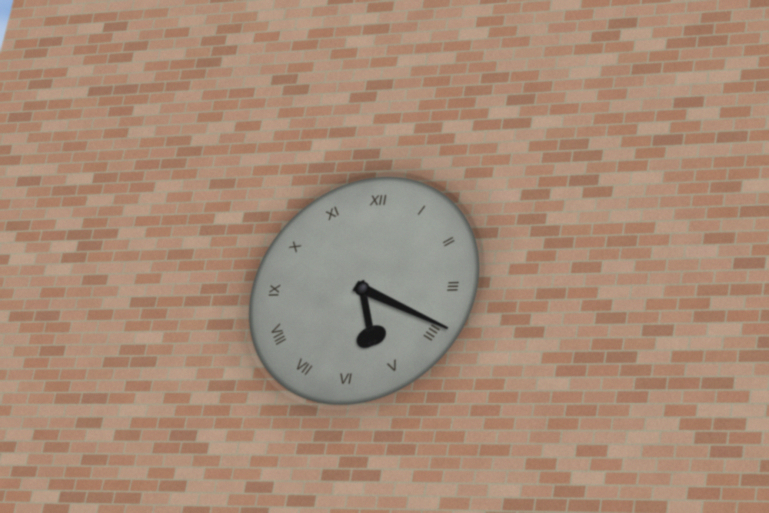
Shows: h=5 m=19
